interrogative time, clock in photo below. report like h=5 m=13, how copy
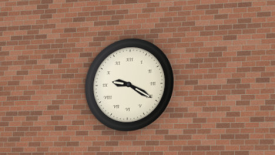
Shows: h=9 m=20
